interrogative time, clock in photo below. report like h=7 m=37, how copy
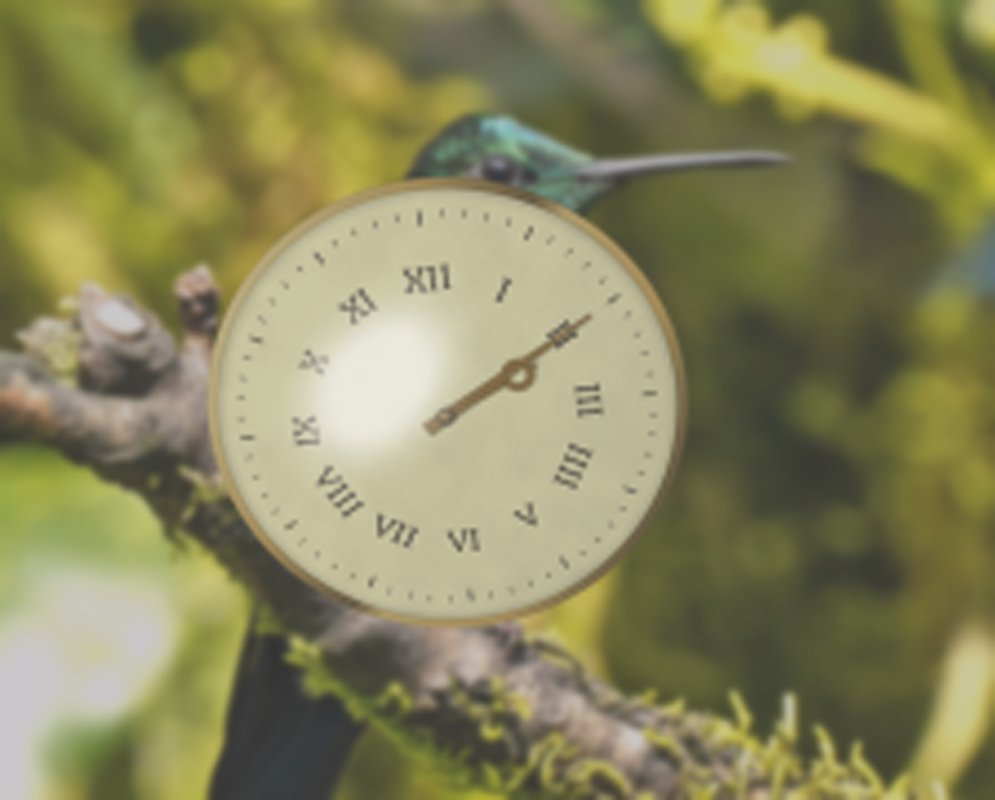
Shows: h=2 m=10
